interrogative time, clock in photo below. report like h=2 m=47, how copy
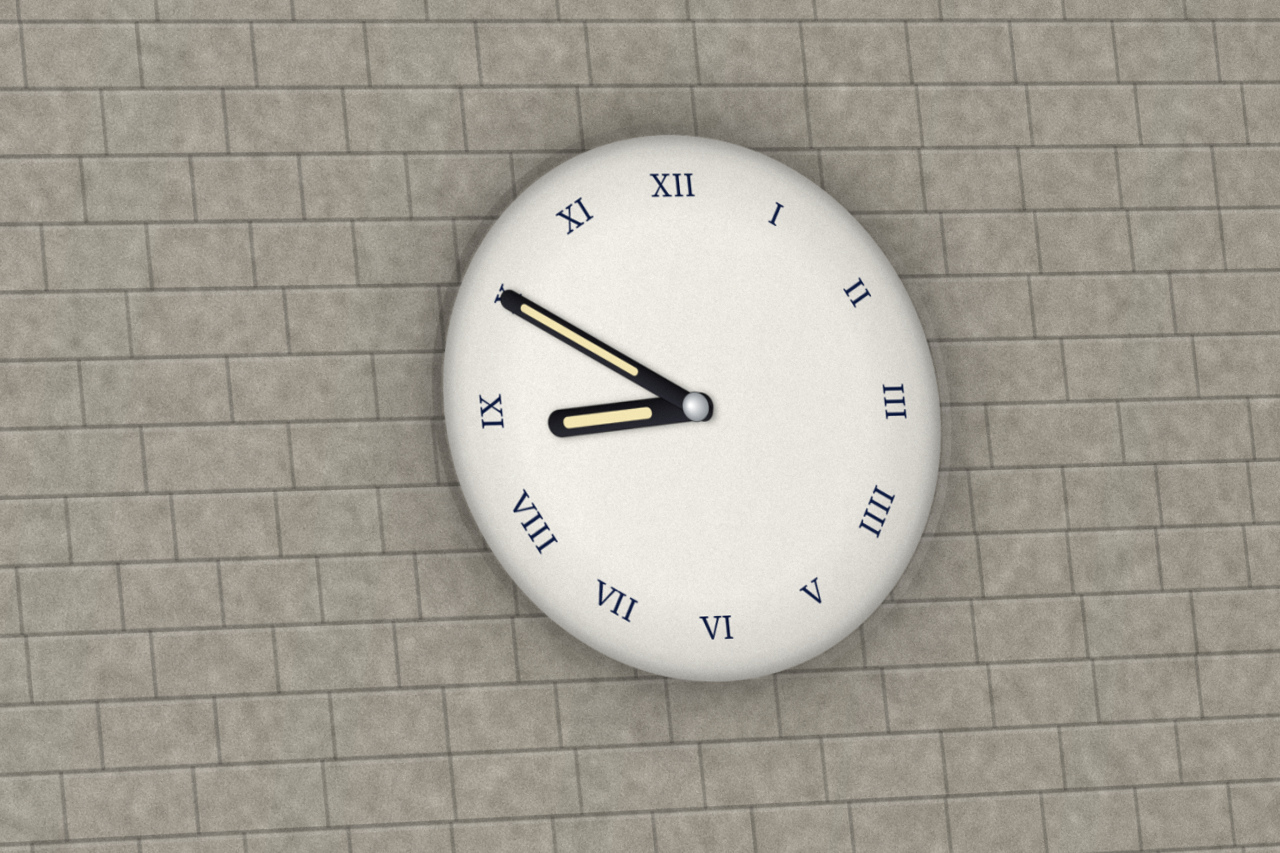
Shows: h=8 m=50
